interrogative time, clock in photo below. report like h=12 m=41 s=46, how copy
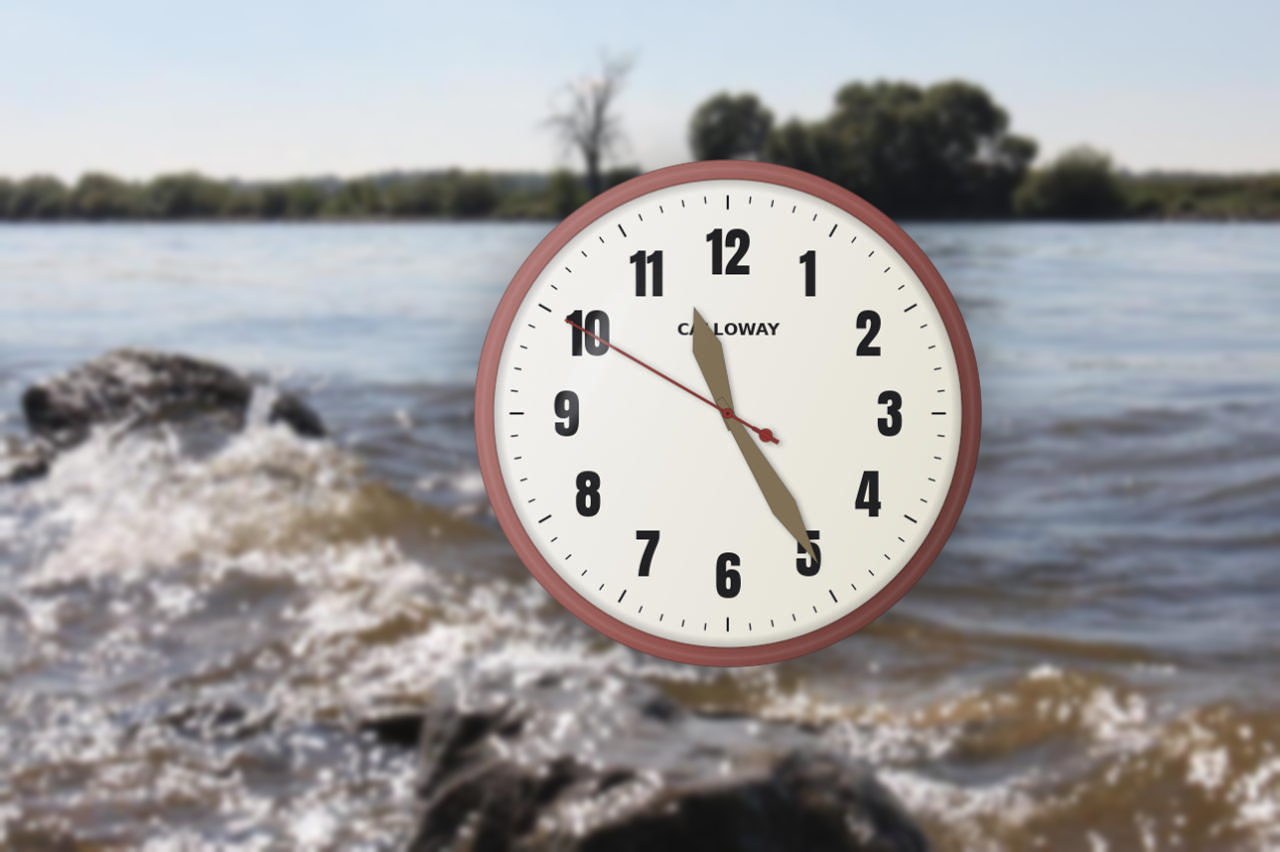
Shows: h=11 m=24 s=50
